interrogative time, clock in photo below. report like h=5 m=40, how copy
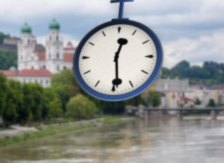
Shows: h=12 m=29
